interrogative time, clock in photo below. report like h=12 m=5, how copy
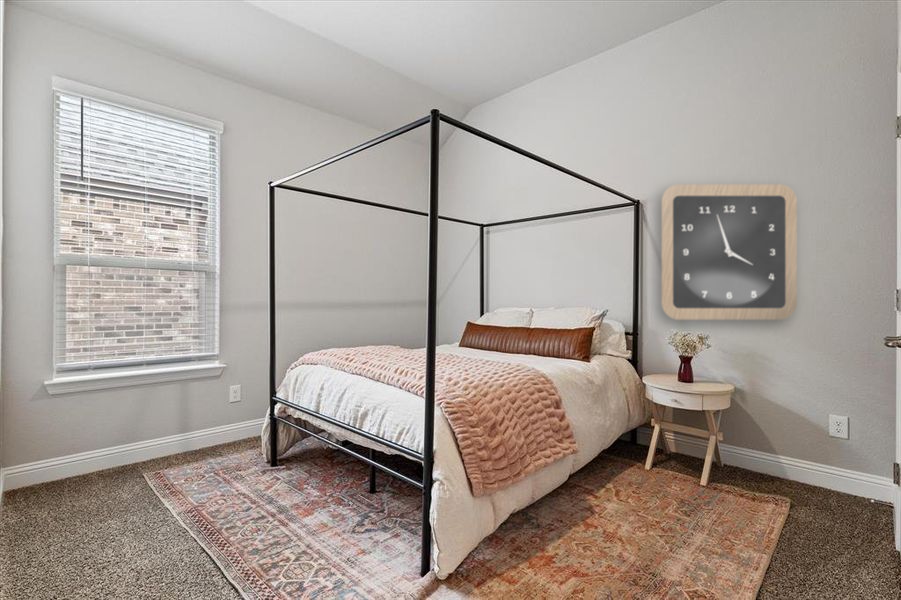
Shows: h=3 m=57
